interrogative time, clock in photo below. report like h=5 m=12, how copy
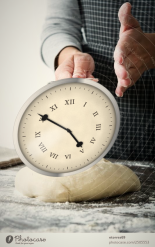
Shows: h=4 m=51
